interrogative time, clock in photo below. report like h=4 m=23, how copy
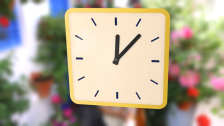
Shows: h=12 m=7
